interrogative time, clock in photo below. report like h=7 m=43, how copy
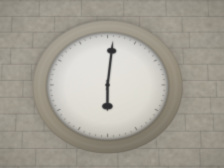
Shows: h=6 m=1
